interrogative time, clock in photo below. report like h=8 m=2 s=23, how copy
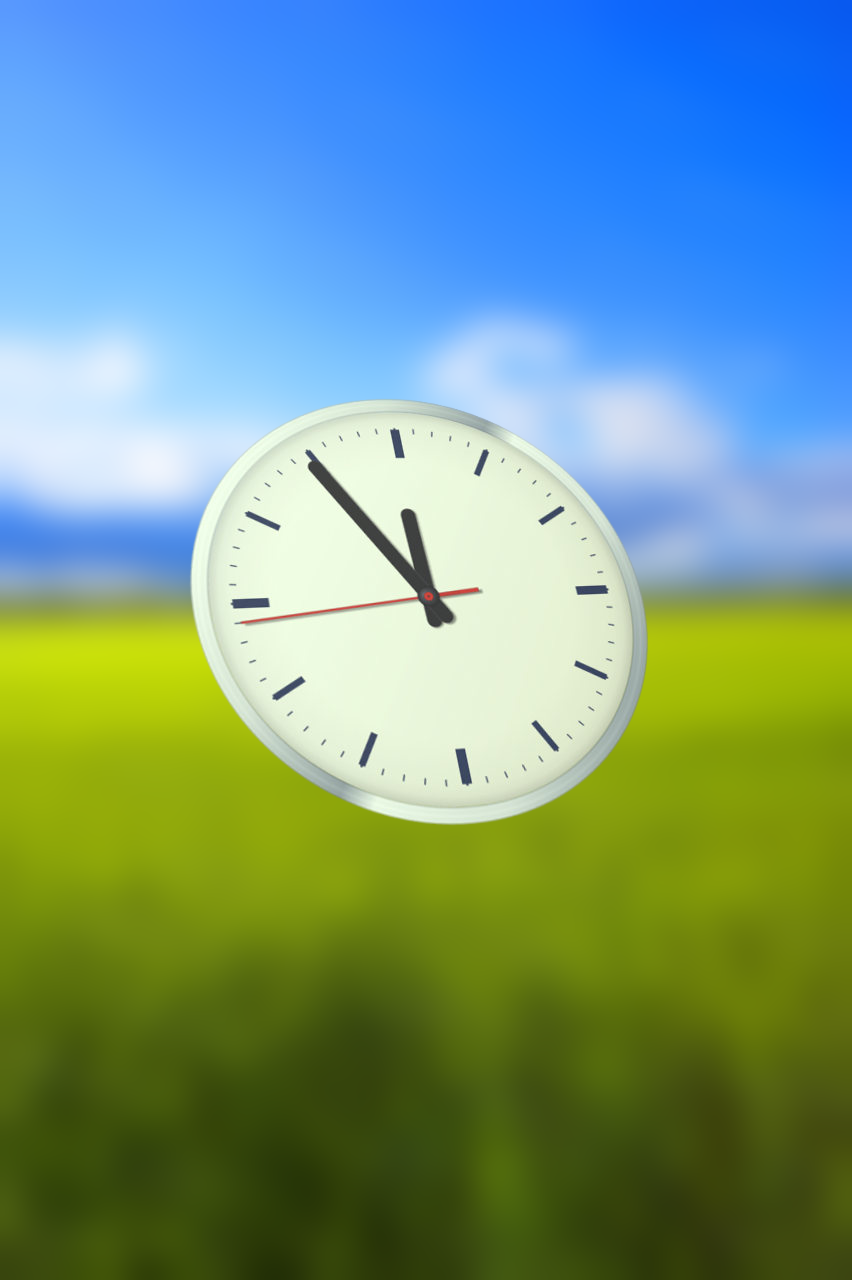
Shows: h=11 m=54 s=44
